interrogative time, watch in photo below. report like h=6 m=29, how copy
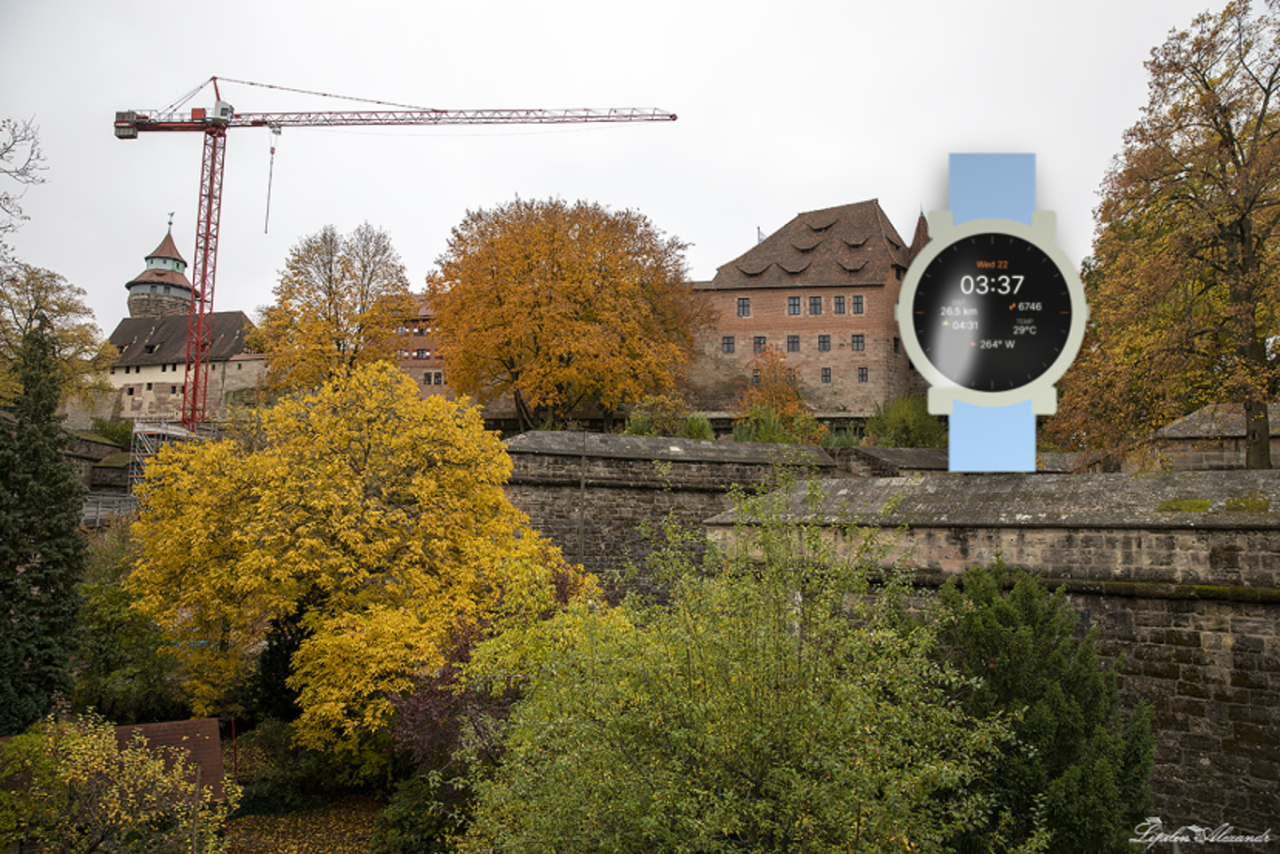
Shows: h=3 m=37
